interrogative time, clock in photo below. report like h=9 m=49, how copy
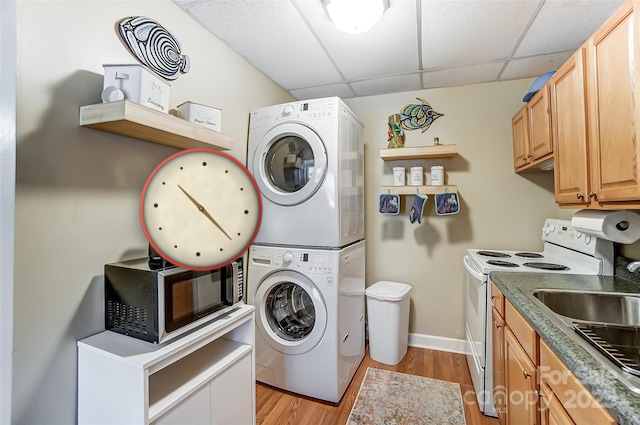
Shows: h=10 m=22
